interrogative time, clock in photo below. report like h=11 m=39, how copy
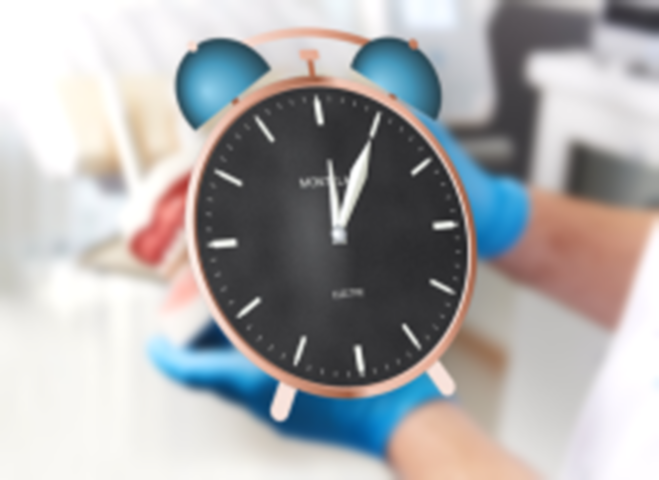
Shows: h=12 m=5
